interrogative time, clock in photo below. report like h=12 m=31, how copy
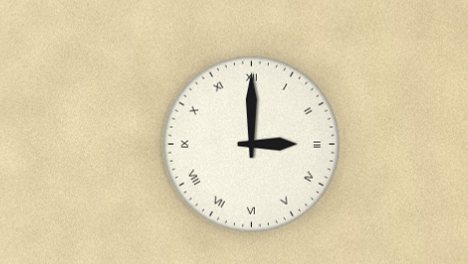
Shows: h=3 m=0
